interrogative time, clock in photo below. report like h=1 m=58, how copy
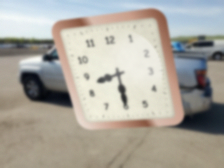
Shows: h=8 m=30
